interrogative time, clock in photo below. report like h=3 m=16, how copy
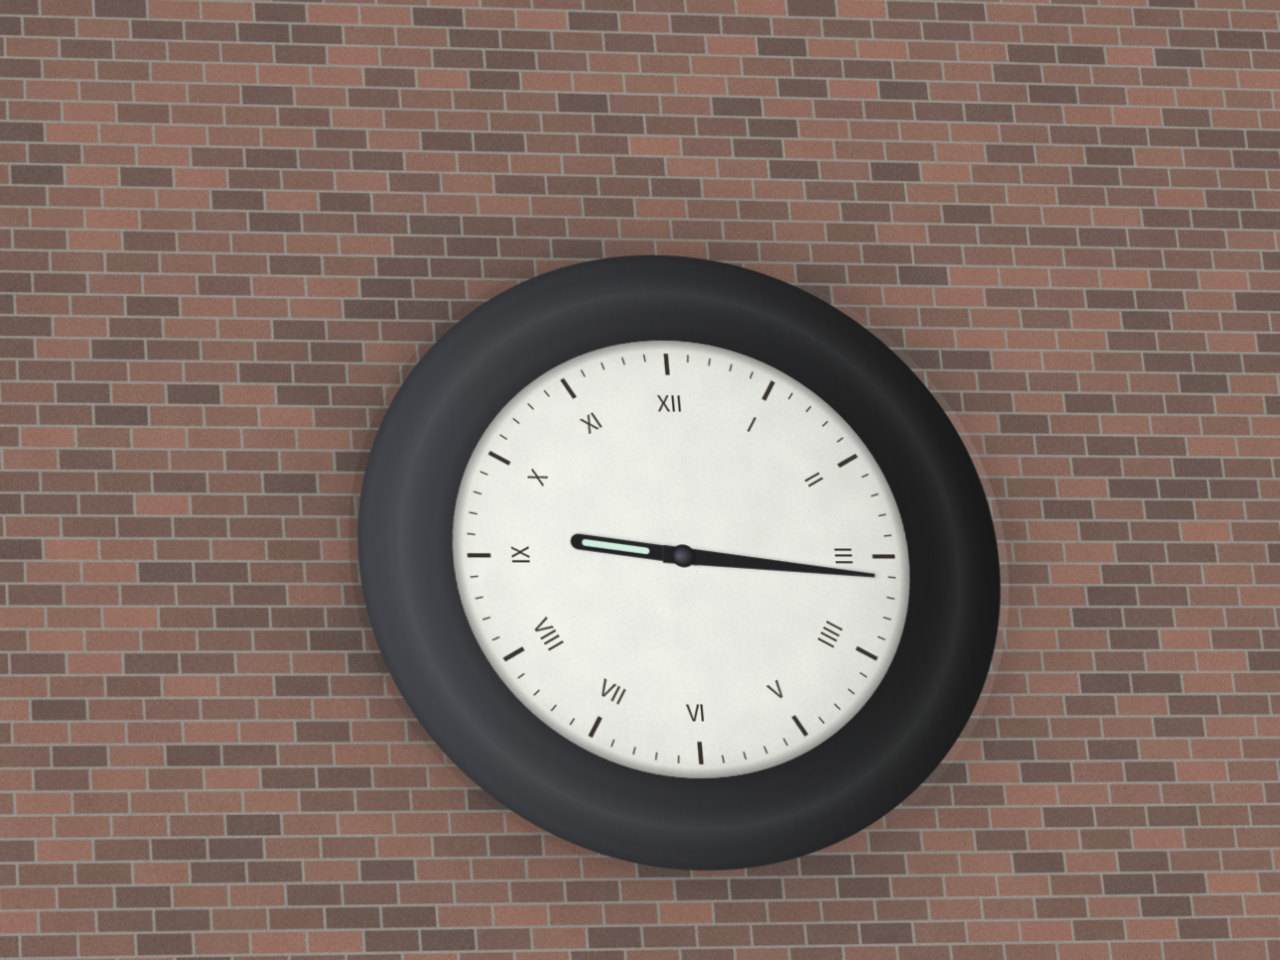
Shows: h=9 m=16
